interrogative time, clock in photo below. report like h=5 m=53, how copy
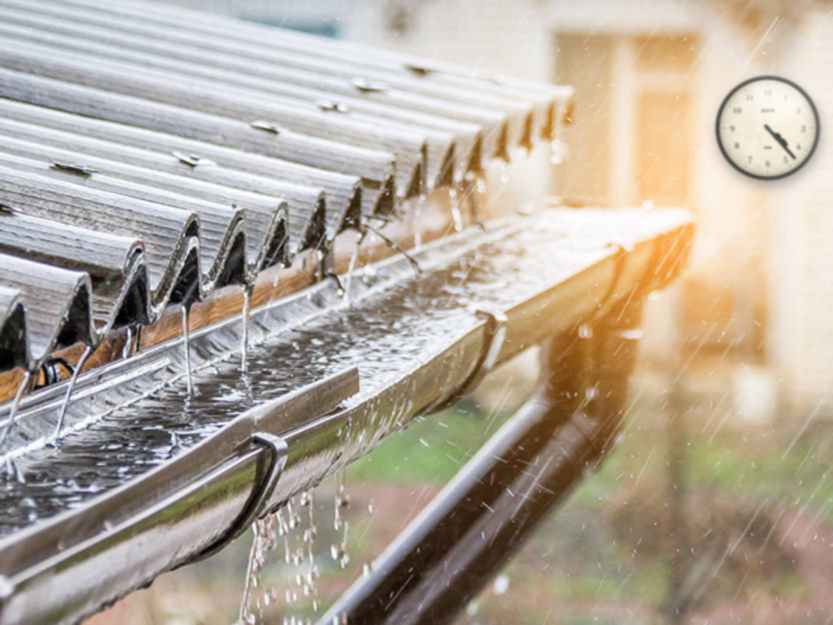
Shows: h=4 m=23
